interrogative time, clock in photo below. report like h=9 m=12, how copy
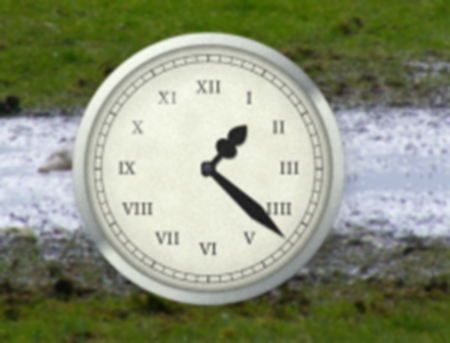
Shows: h=1 m=22
